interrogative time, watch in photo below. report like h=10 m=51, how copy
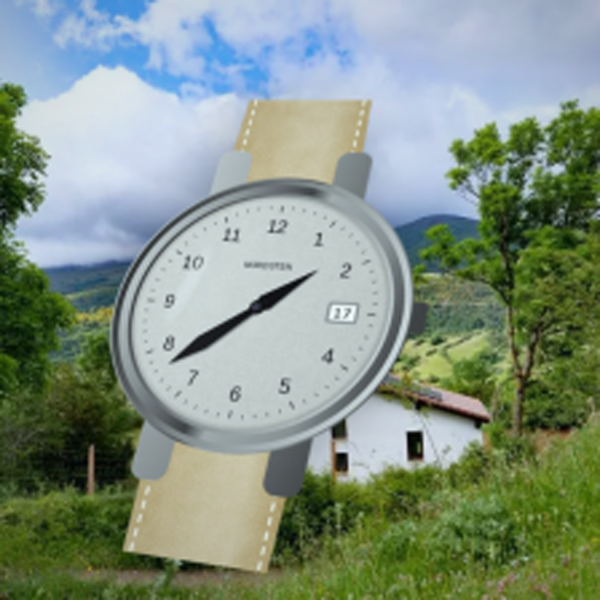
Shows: h=1 m=38
